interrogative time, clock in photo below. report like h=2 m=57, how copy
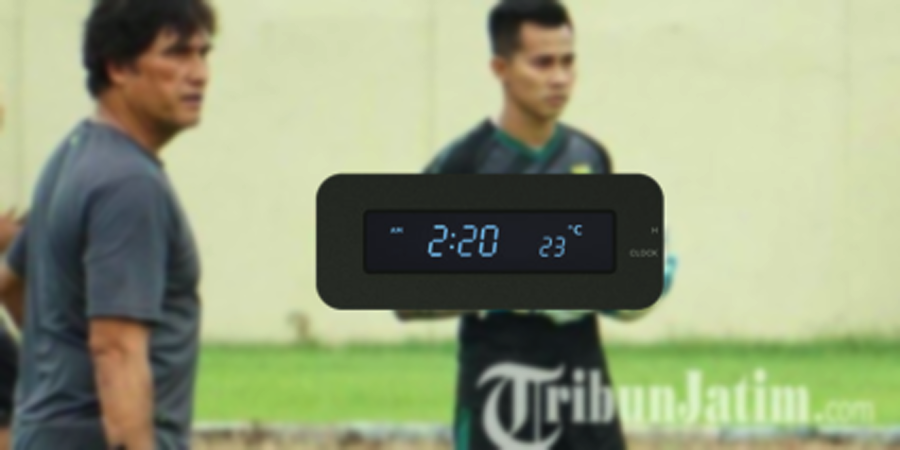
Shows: h=2 m=20
